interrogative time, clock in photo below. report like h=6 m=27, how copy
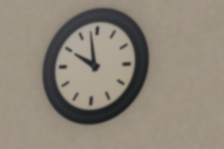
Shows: h=9 m=58
